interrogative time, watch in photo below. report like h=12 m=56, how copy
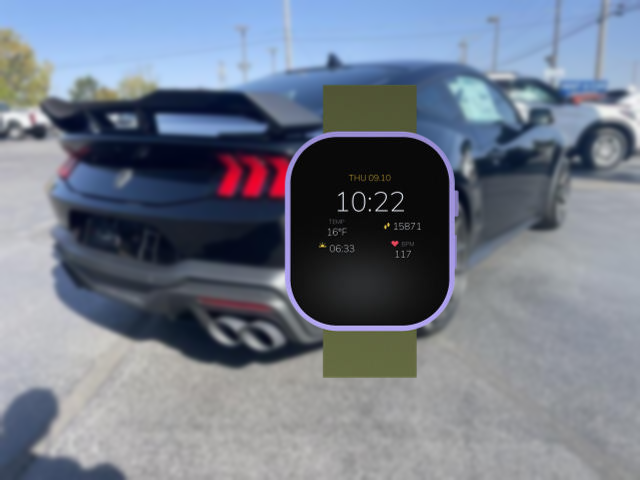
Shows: h=10 m=22
